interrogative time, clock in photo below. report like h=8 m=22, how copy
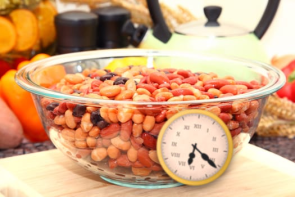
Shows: h=6 m=21
